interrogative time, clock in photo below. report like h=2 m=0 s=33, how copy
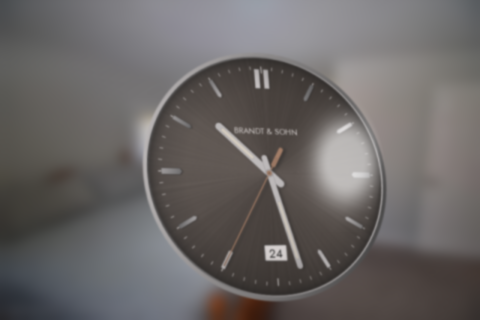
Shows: h=10 m=27 s=35
